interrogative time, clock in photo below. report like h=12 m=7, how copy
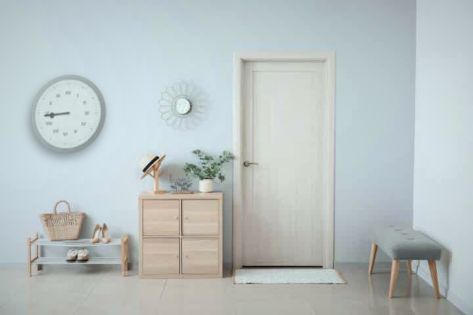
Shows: h=8 m=44
